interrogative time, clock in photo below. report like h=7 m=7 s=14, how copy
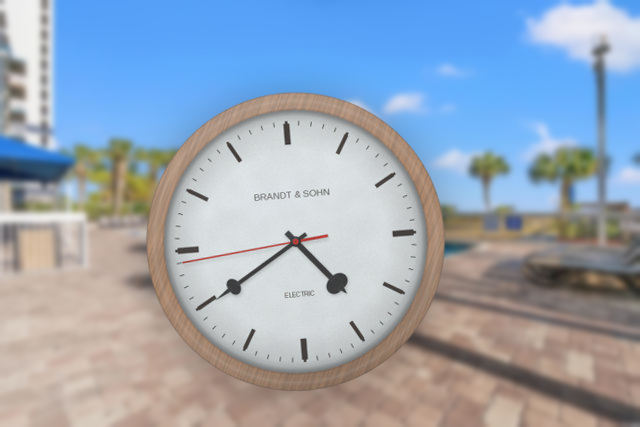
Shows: h=4 m=39 s=44
